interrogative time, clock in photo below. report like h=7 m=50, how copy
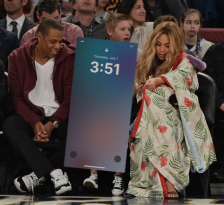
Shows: h=3 m=51
